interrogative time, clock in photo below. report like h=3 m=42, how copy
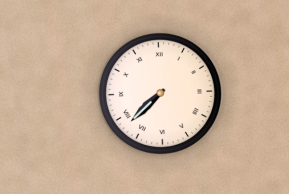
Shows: h=7 m=38
